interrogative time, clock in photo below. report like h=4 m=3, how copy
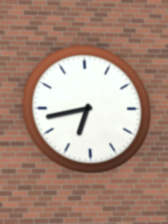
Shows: h=6 m=43
